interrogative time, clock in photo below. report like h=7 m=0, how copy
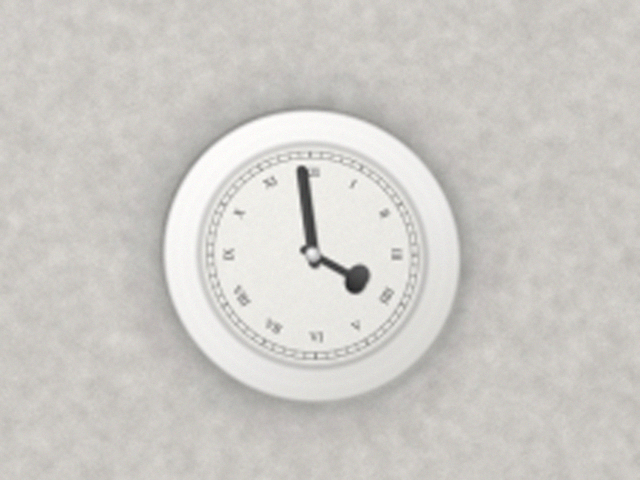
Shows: h=3 m=59
